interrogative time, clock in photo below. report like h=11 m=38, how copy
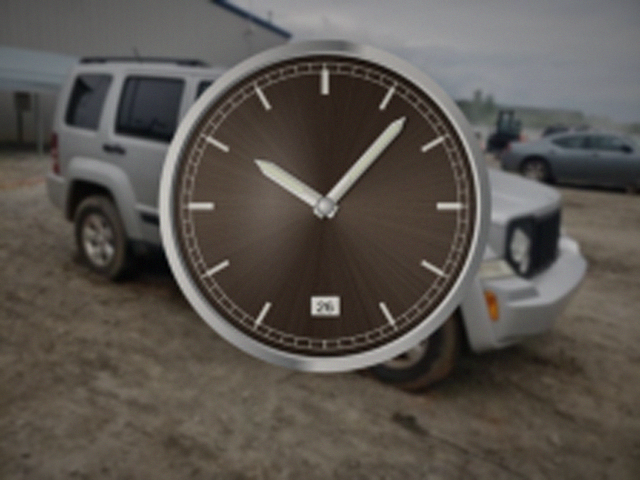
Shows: h=10 m=7
